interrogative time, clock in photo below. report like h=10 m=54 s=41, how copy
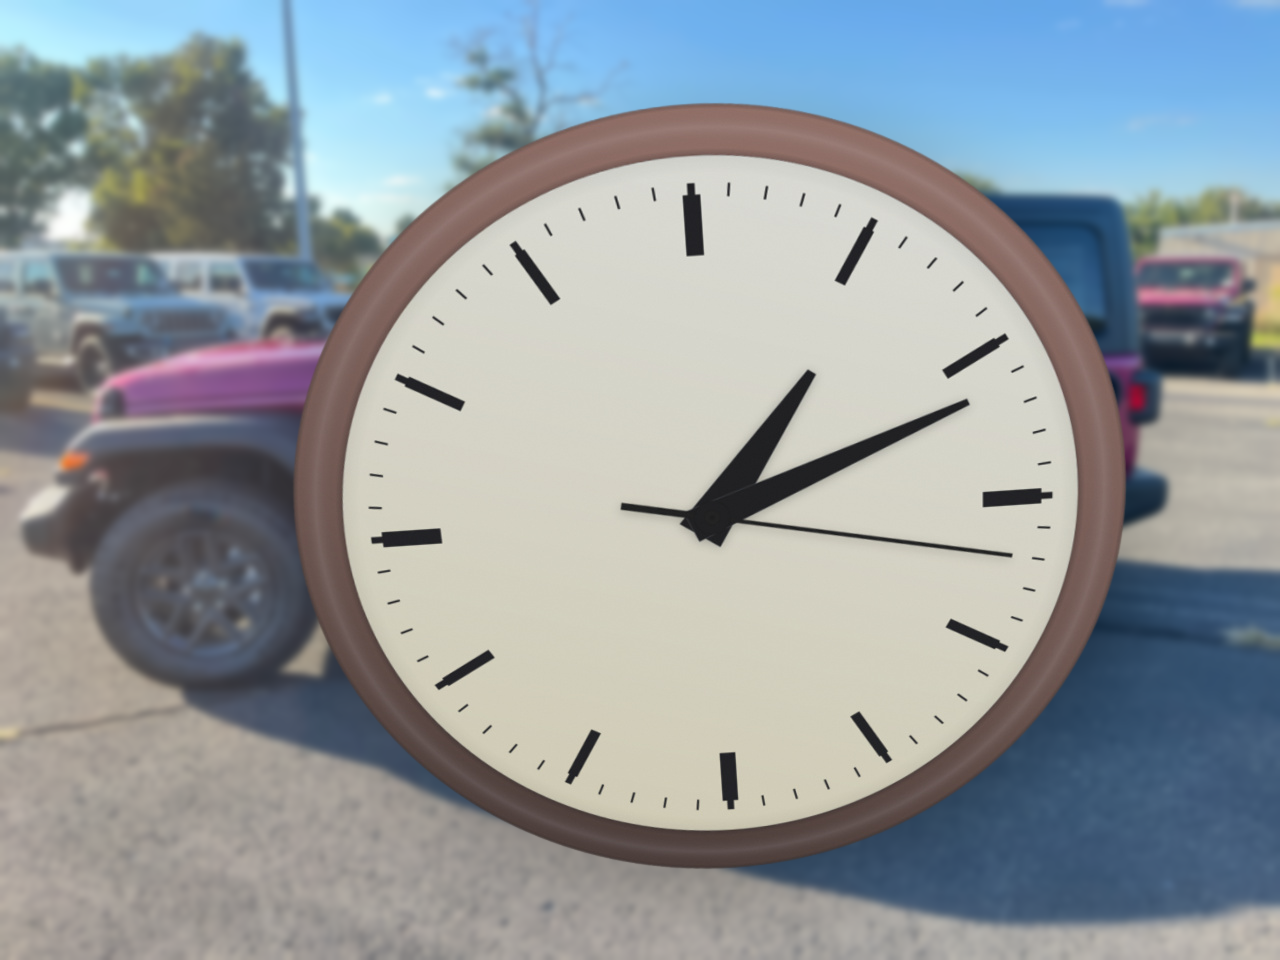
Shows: h=1 m=11 s=17
